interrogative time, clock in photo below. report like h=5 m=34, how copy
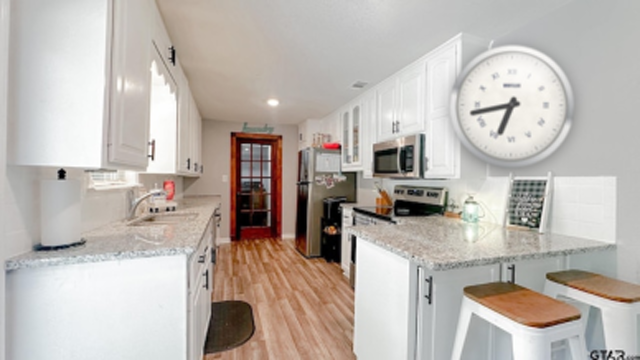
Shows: h=6 m=43
